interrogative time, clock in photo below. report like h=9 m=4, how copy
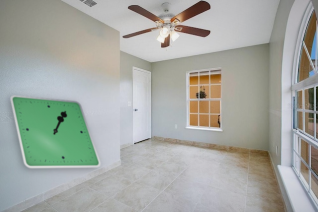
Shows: h=1 m=6
